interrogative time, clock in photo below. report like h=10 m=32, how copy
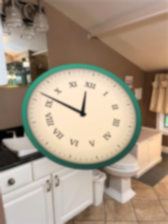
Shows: h=11 m=47
